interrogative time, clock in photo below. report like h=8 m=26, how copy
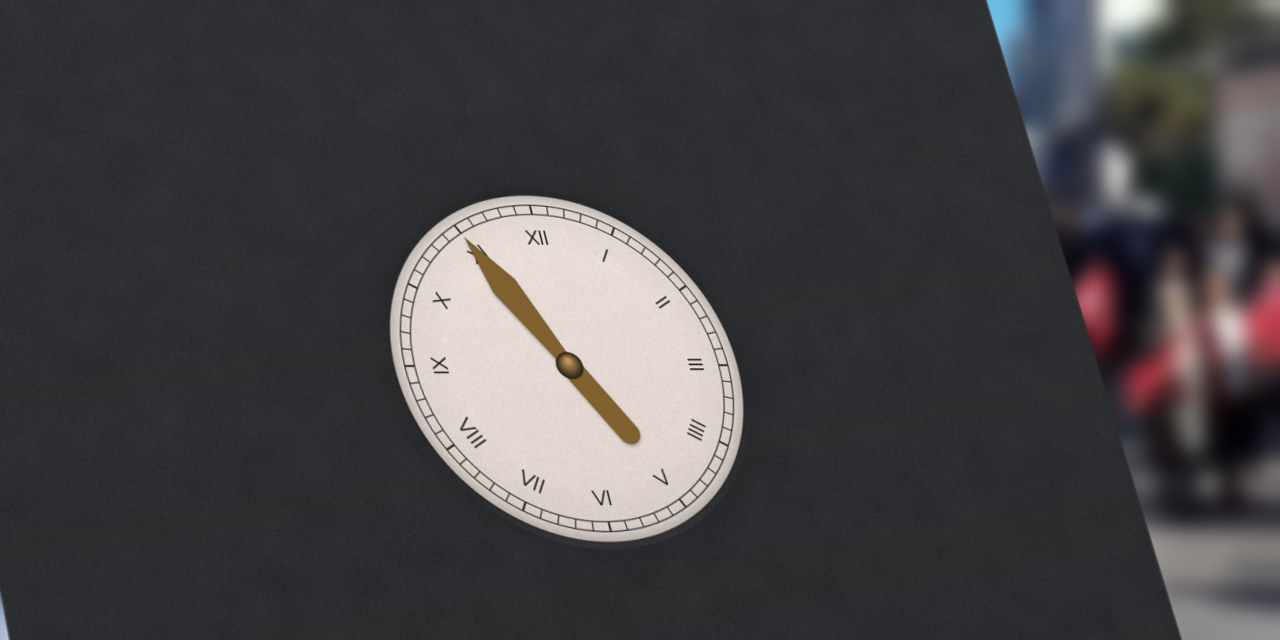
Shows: h=4 m=55
